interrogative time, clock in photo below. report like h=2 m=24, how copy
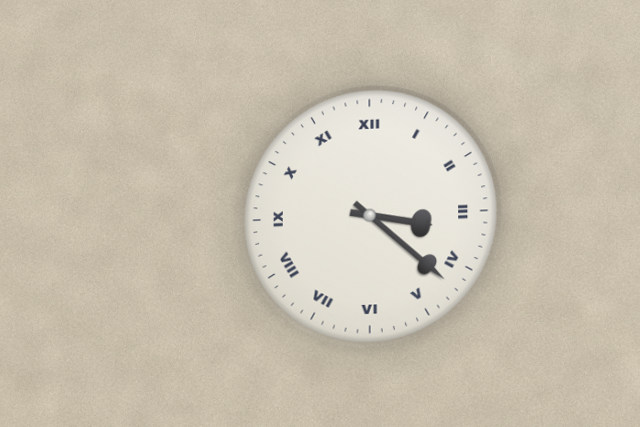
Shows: h=3 m=22
